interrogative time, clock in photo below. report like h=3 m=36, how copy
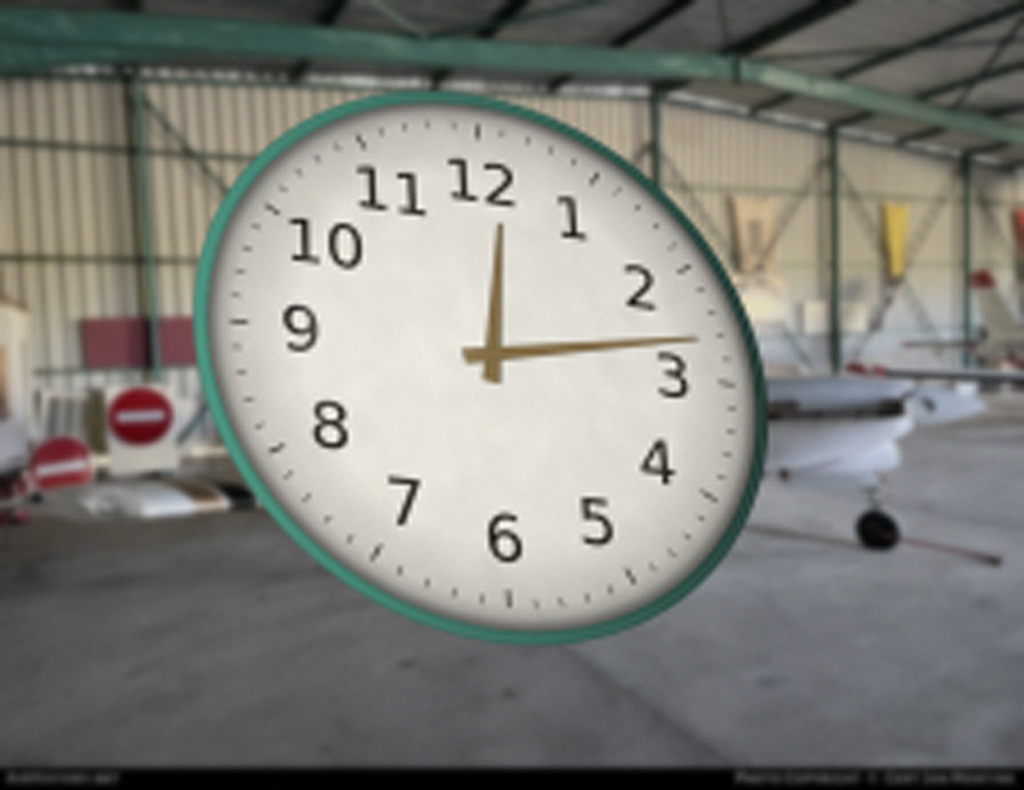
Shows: h=12 m=13
